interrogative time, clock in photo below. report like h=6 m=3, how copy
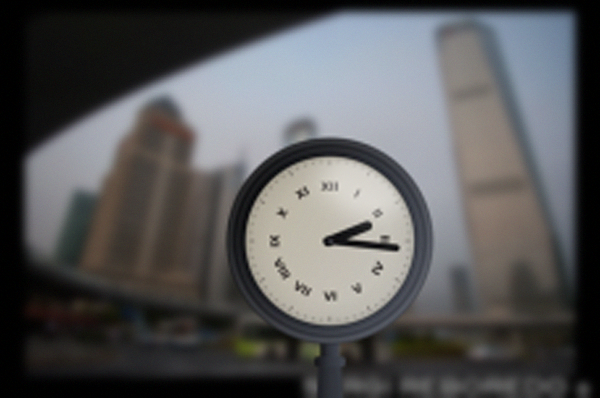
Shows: h=2 m=16
